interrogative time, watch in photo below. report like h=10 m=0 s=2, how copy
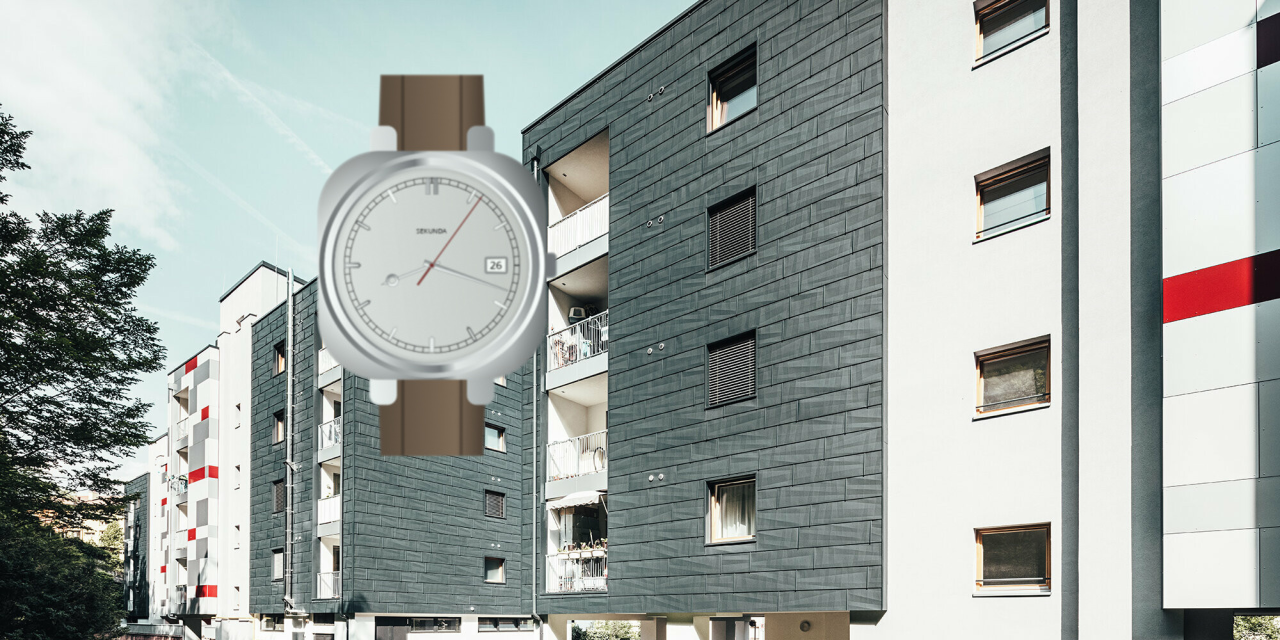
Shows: h=8 m=18 s=6
